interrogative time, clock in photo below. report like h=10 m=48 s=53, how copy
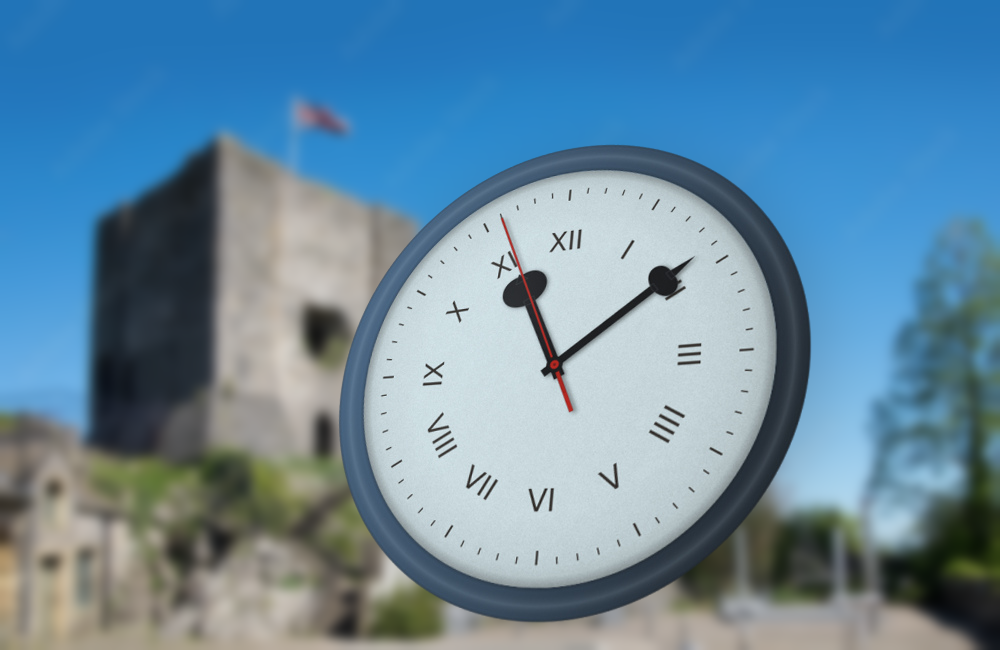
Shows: h=11 m=8 s=56
